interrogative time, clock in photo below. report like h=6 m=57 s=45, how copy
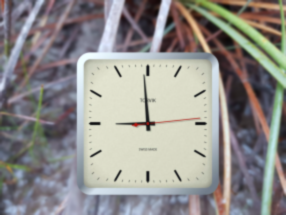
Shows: h=8 m=59 s=14
